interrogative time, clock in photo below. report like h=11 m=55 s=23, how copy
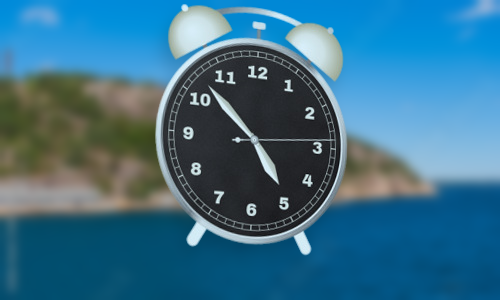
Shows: h=4 m=52 s=14
